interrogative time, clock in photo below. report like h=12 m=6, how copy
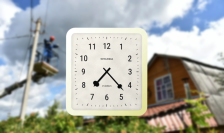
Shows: h=7 m=23
